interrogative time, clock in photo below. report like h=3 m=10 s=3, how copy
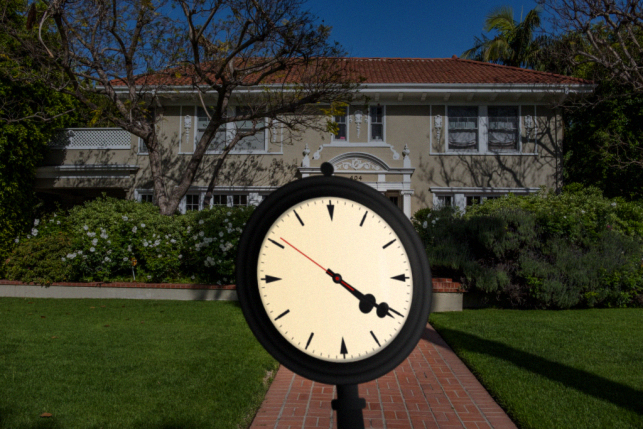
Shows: h=4 m=20 s=51
